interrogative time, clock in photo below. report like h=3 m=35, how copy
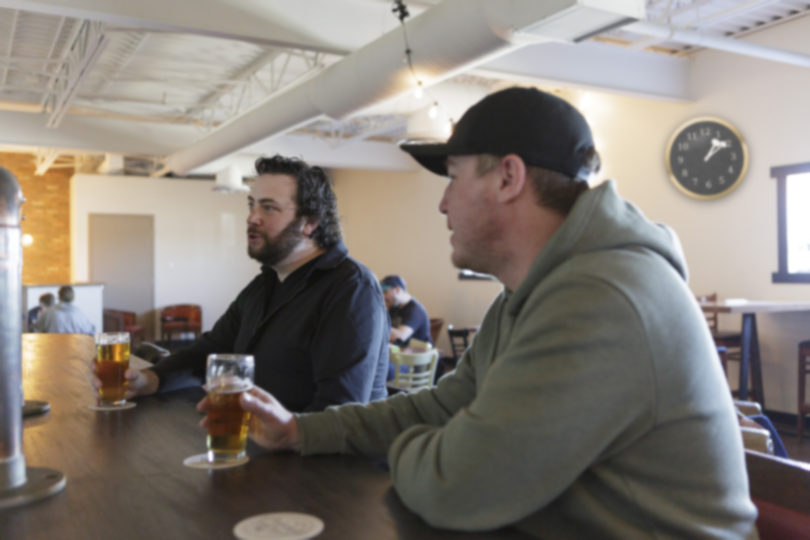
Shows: h=1 m=9
